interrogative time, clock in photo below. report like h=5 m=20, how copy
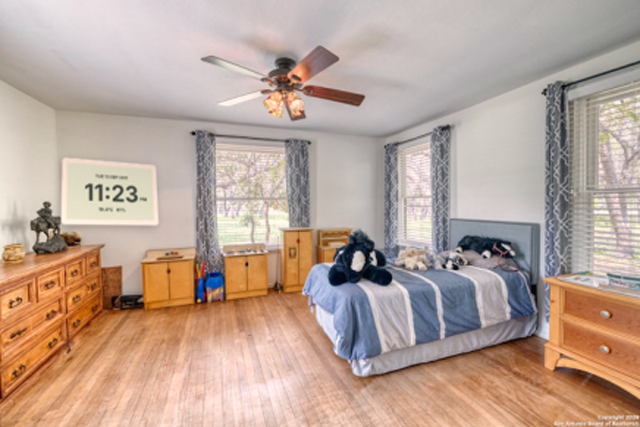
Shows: h=11 m=23
